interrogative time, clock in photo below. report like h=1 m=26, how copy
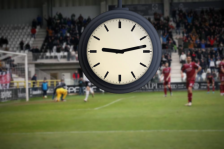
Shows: h=9 m=13
